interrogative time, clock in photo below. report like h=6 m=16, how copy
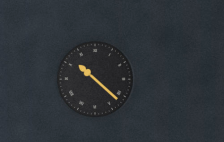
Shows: h=10 m=22
